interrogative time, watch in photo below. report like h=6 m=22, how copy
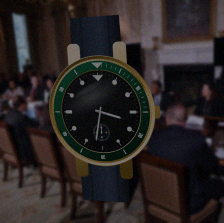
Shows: h=3 m=32
